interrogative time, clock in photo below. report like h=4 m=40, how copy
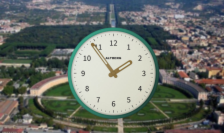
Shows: h=1 m=54
